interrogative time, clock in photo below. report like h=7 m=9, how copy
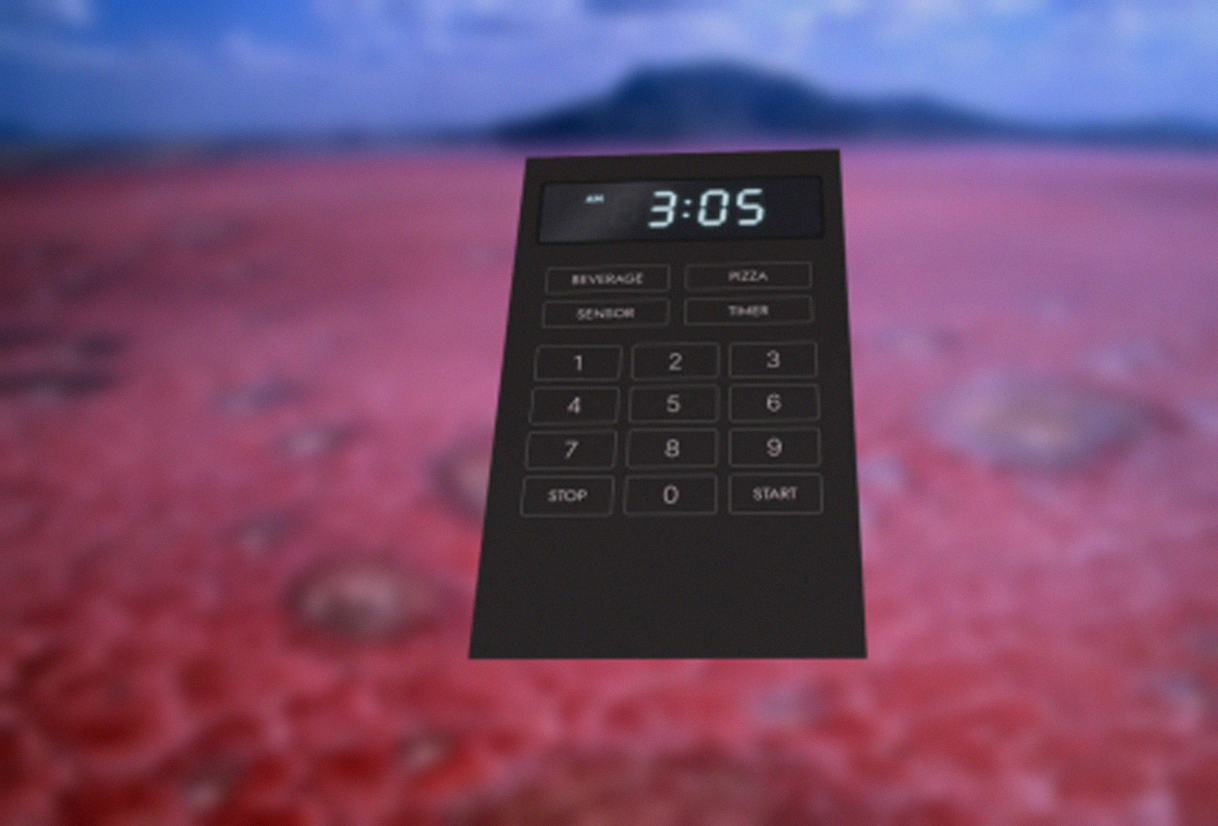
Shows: h=3 m=5
